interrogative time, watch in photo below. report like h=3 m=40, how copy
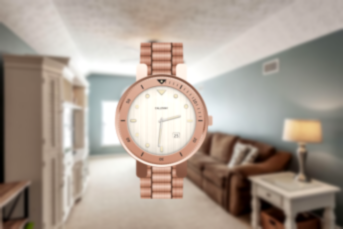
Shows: h=2 m=31
